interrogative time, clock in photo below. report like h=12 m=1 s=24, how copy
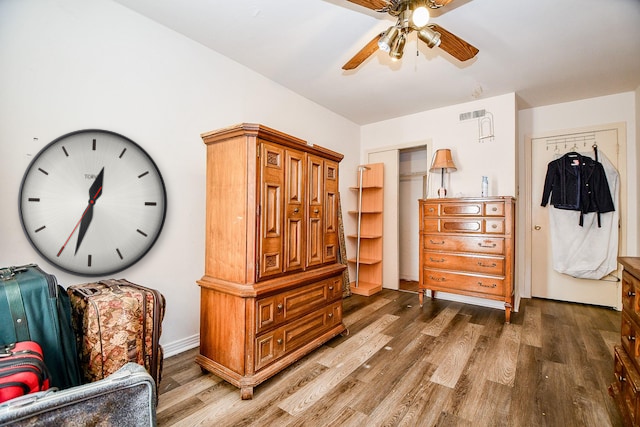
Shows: h=12 m=32 s=35
